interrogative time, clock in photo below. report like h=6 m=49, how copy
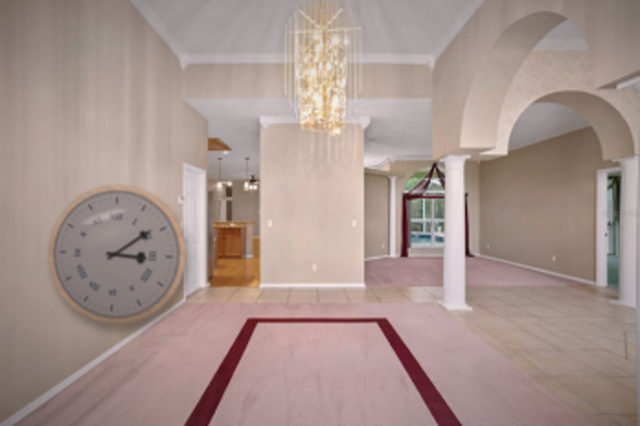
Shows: h=3 m=9
